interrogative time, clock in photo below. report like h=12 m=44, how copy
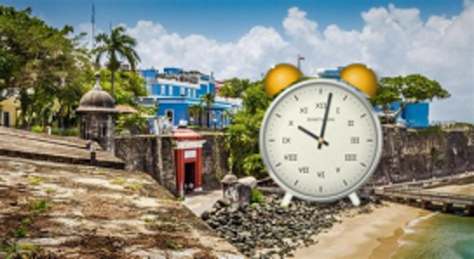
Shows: h=10 m=2
